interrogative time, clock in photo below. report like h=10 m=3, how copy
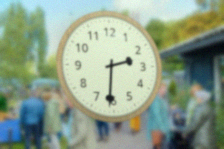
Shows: h=2 m=31
